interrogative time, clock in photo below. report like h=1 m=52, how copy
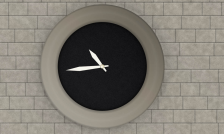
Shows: h=10 m=44
